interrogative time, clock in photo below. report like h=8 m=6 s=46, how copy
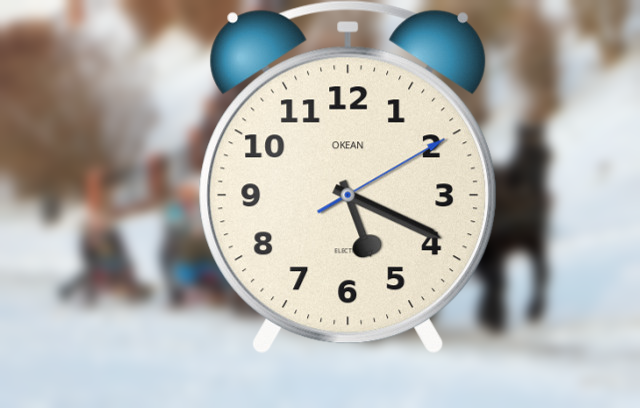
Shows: h=5 m=19 s=10
